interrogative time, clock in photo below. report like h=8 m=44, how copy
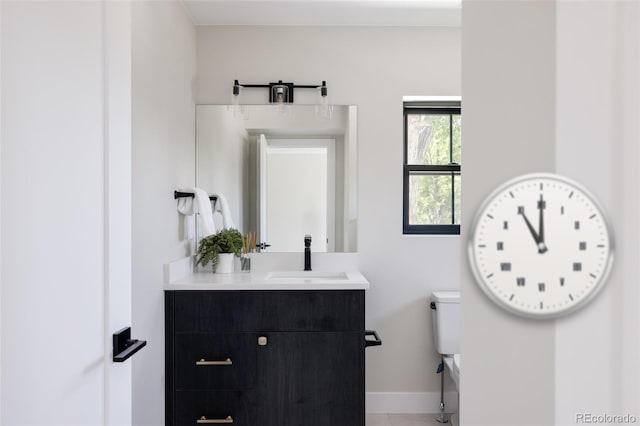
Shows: h=11 m=0
